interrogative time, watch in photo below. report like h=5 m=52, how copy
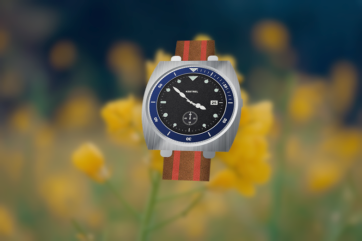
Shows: h=3 m=52
